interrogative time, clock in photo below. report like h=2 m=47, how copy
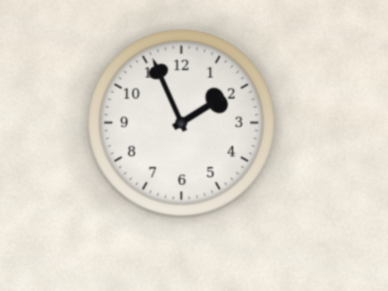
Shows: h=1 m=56
